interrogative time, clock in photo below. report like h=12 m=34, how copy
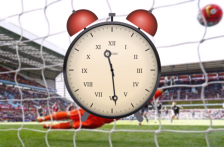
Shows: h=11 m=29
